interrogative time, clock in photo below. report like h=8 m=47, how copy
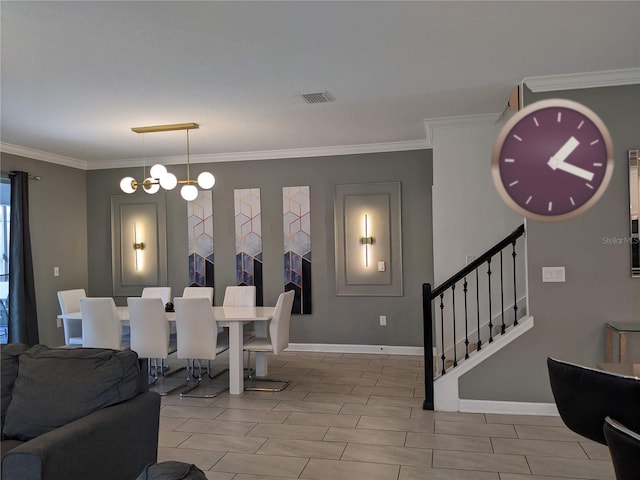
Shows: h=1 m=18
